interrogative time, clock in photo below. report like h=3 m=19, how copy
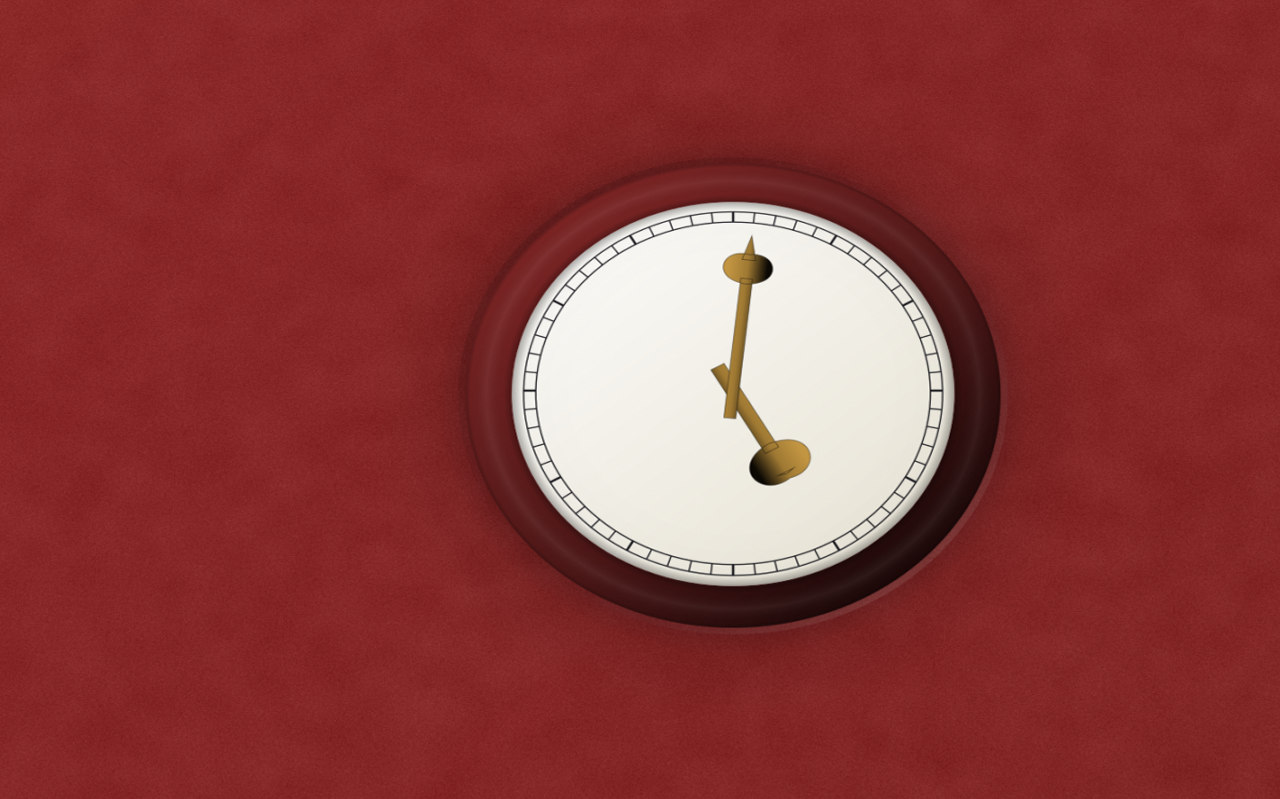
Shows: h=5 m=1
